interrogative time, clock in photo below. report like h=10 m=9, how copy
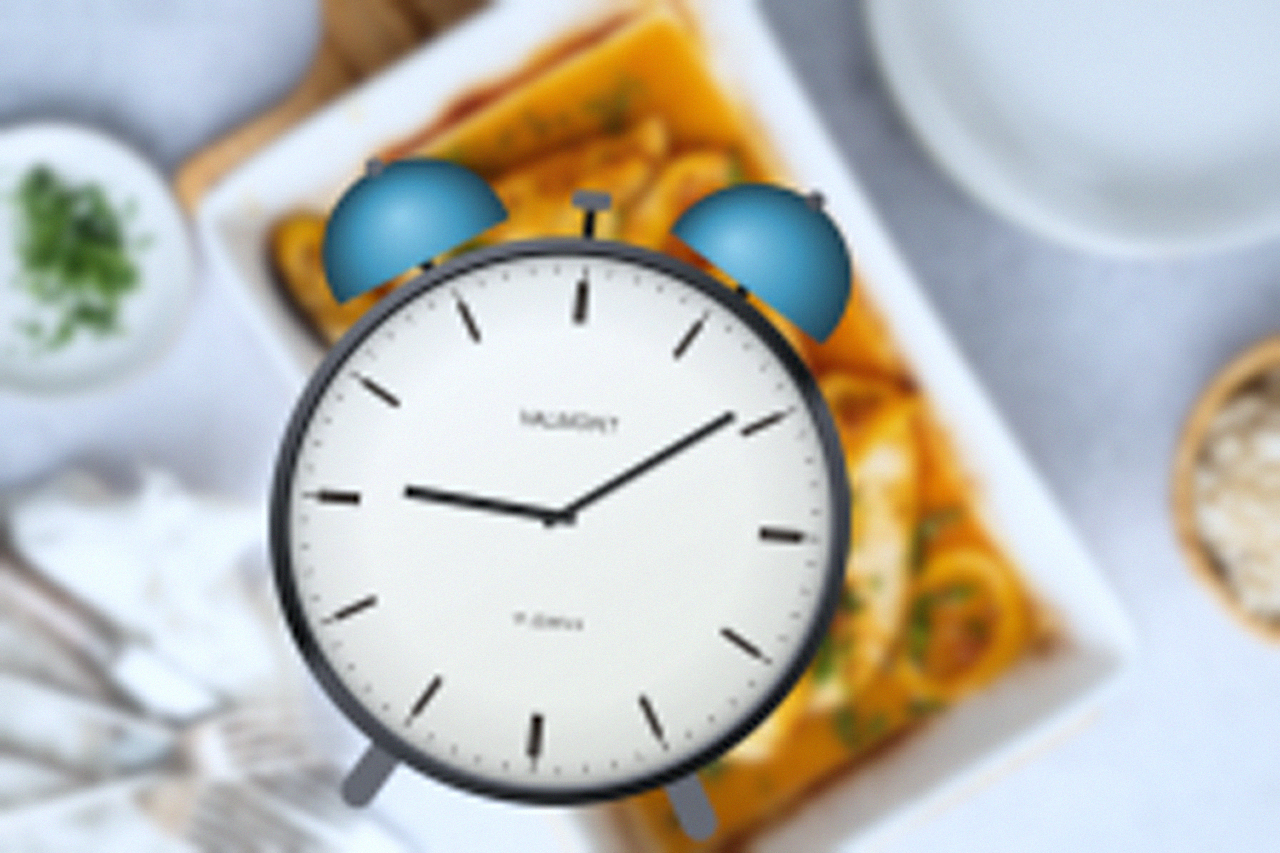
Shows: h=9 m=9
